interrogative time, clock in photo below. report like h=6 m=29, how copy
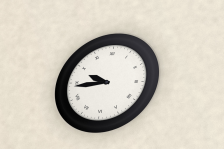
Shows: h=9 m=44
